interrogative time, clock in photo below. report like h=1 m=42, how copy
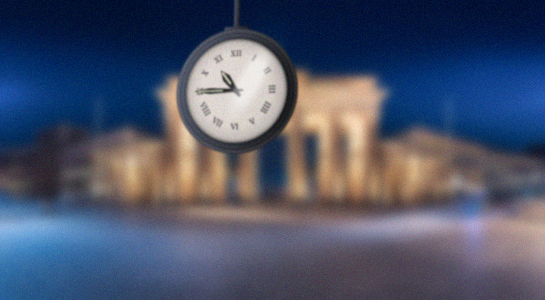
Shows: h=10 m=45
